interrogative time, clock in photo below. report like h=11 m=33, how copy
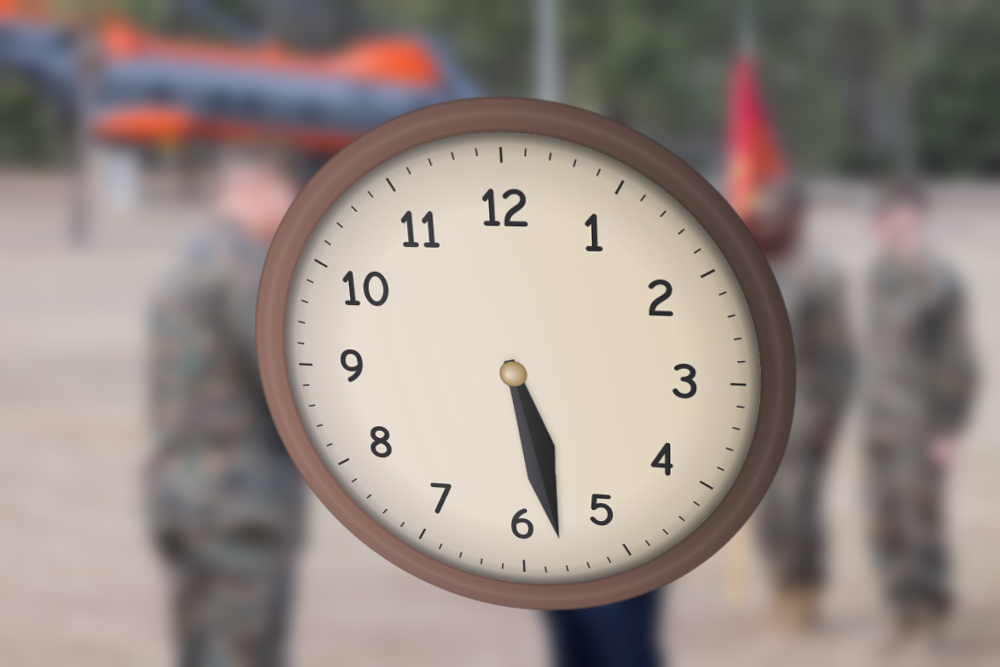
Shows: h=5 m=28
